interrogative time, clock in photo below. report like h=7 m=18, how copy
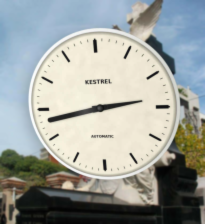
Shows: h=2 m=43
